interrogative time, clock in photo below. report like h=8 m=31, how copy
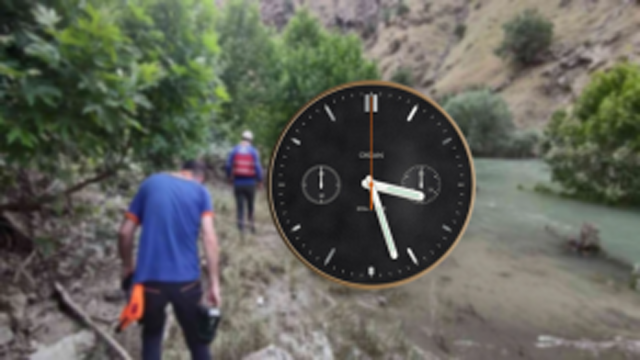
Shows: h=3 m=27
